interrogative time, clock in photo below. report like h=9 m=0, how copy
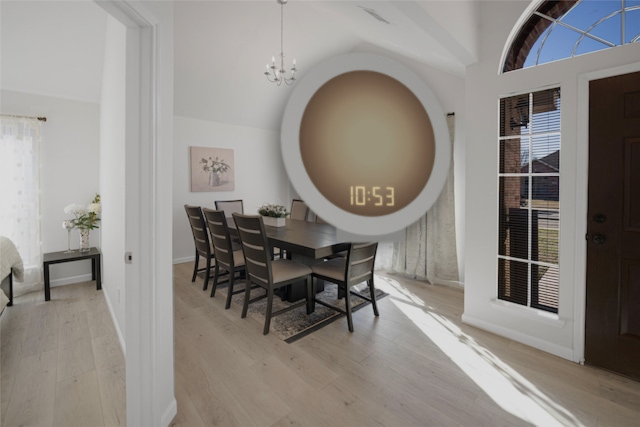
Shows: h=10 m=53
